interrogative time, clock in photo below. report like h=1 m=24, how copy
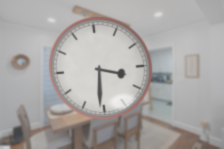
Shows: h=3 m=31
